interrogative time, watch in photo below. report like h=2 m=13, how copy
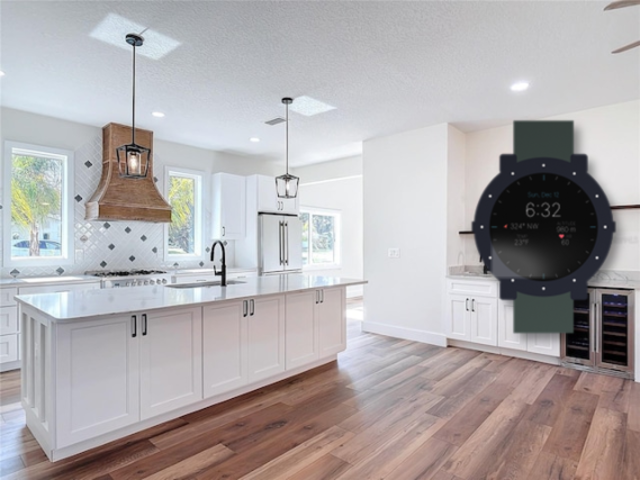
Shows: h=6 m=32
